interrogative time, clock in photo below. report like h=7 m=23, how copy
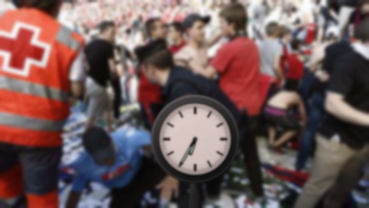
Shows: h=6 m=35
